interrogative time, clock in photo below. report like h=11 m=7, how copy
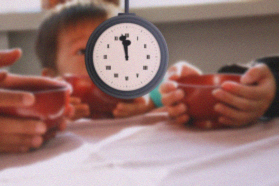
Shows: h=11 m=58
